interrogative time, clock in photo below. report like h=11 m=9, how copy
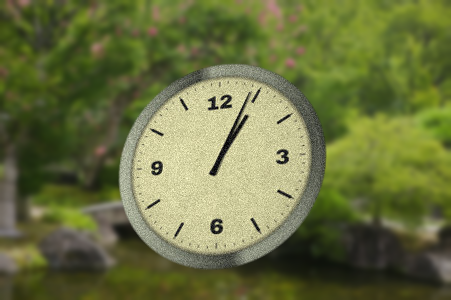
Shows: h=1 m=4
